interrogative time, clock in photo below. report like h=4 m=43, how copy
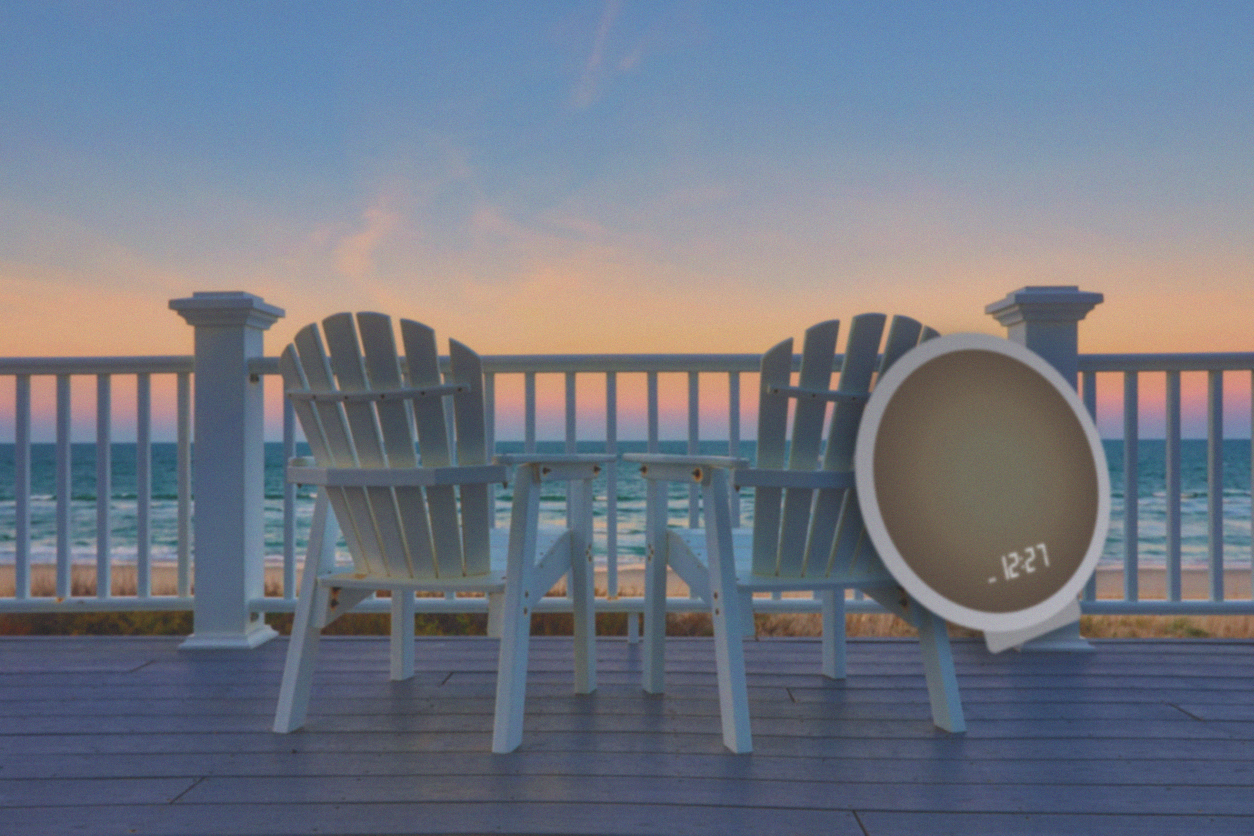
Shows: h=12 m=27
